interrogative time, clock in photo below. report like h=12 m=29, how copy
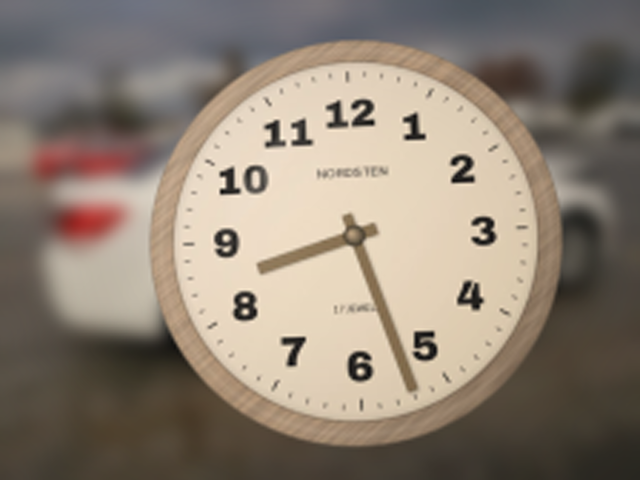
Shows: h=8 m=27
